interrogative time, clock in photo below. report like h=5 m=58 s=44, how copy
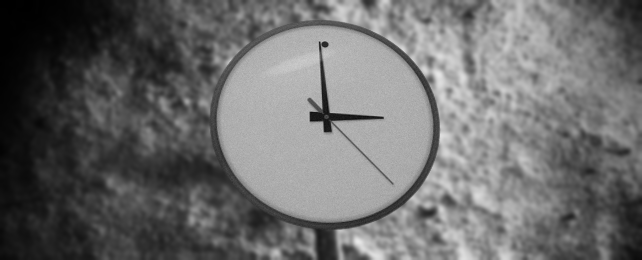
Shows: h=2 m=59 s=23
